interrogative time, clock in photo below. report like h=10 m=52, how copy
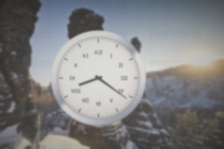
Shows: h=8 m=21
